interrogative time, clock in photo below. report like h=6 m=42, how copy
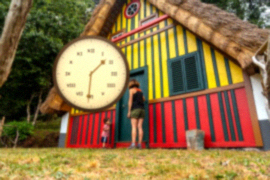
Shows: h=1 m=31
